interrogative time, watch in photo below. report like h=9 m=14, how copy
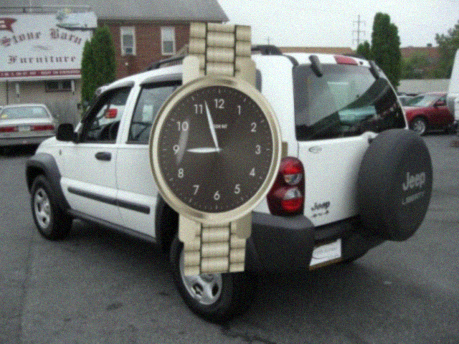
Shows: h=8 m=57
